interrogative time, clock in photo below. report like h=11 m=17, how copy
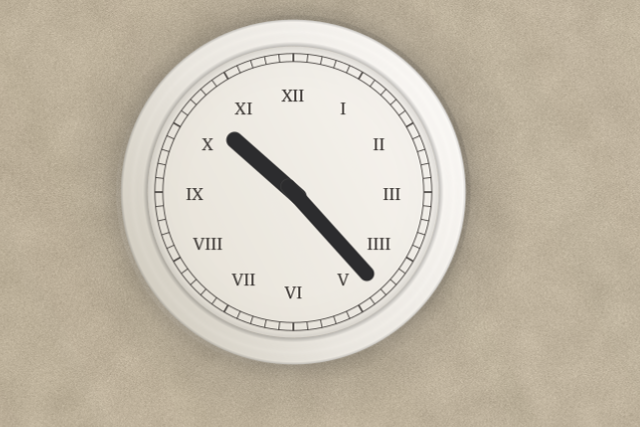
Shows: h=10 m=23
